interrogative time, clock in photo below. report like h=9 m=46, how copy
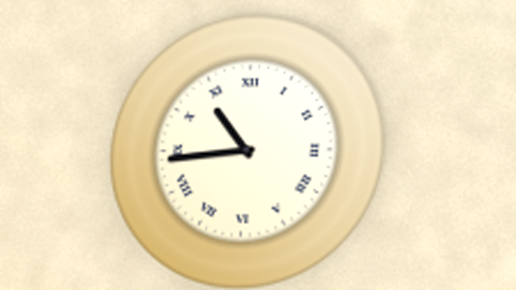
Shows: h=10 m=44
